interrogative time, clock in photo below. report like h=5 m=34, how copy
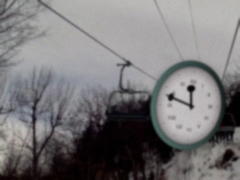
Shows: h=11 m=48
